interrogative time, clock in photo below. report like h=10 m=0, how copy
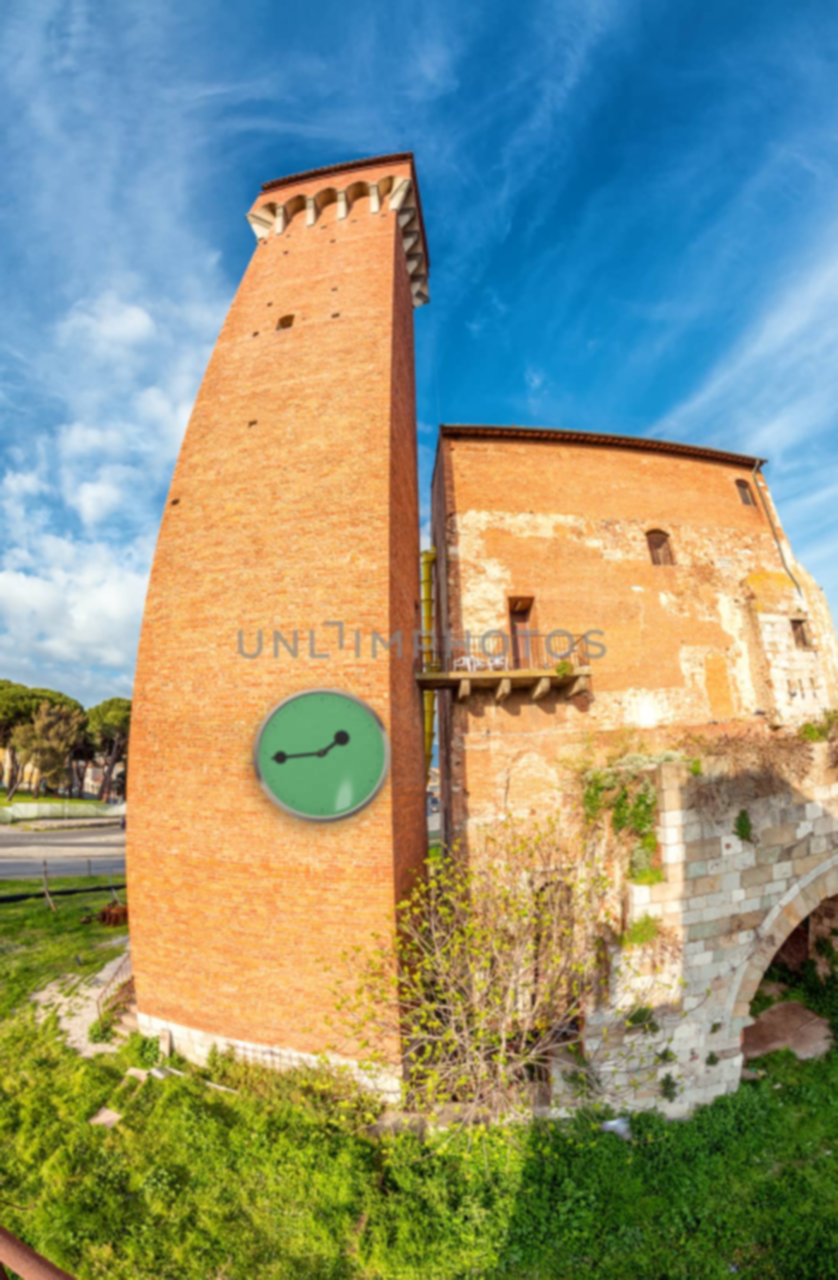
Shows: h=1 m=44
